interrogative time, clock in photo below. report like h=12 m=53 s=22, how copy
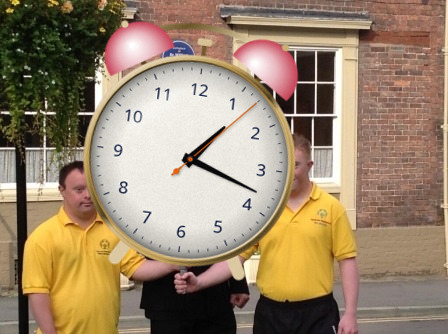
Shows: h=1 m=18 s=7
